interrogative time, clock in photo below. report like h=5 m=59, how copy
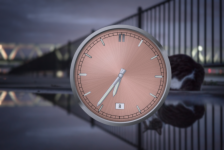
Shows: h=6 m=36
